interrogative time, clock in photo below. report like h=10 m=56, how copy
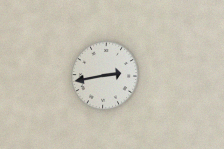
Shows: h=2 m=43
